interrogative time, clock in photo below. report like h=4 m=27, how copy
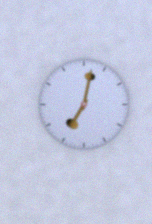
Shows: h=7 m=2
